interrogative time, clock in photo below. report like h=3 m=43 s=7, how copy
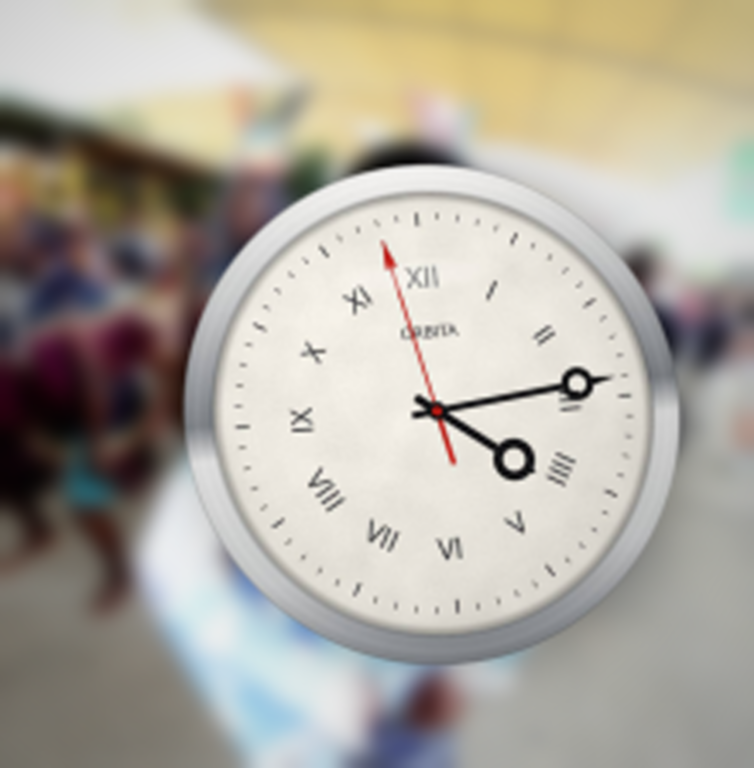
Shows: h=4 m=13 s=58
